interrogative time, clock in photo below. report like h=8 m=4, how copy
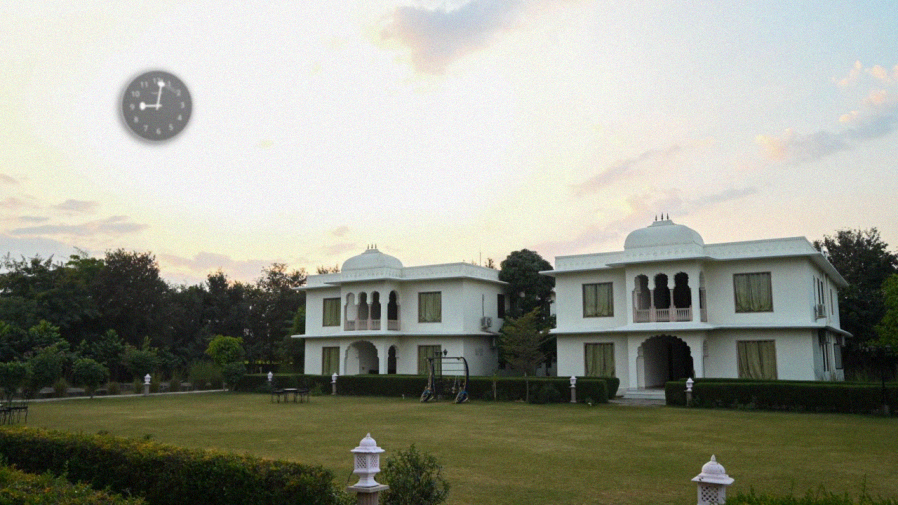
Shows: h=9 m=2
